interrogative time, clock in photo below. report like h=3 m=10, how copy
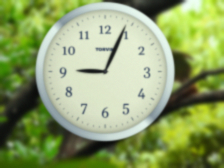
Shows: h=9 m=4
